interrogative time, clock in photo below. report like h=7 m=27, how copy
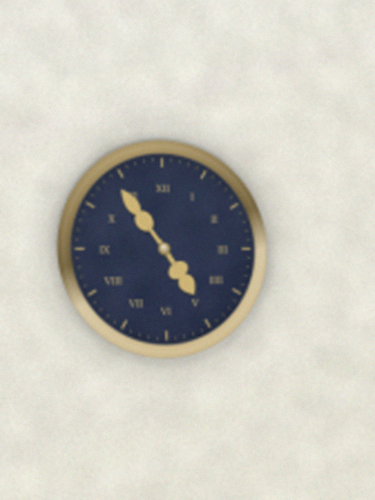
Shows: h=4 m=54
